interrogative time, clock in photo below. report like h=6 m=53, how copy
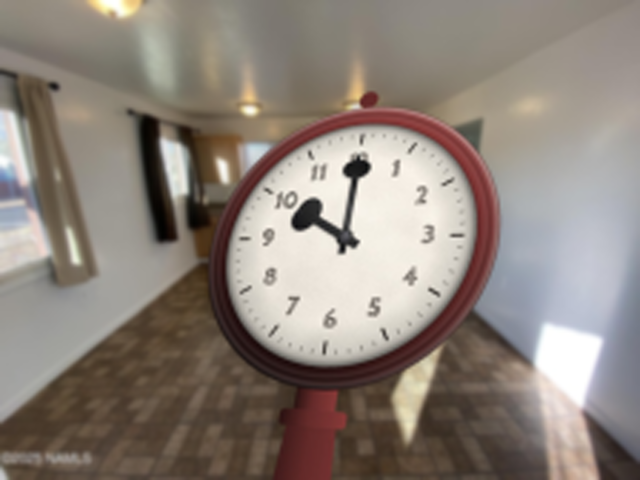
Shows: h=10 m=0
